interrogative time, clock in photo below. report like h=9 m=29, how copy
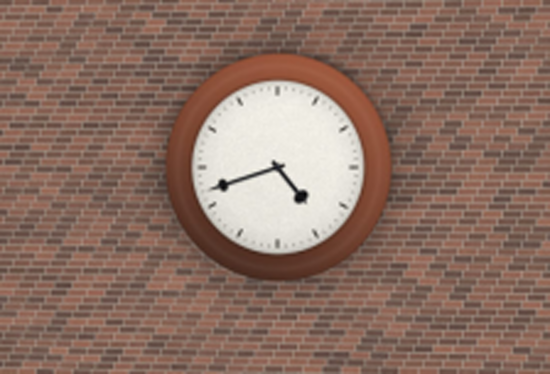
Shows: h=4 m=42
